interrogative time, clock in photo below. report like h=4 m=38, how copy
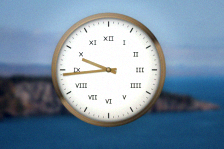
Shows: h=9 m=44
